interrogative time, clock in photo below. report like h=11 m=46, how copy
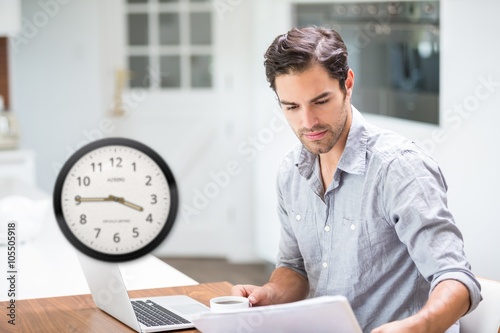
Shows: h=3 m=45
